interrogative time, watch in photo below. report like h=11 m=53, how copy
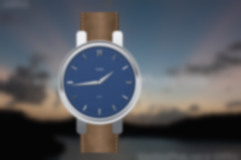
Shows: h=1 m=44
